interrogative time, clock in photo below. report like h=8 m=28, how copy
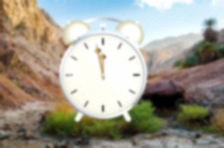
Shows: h=11 m=58
